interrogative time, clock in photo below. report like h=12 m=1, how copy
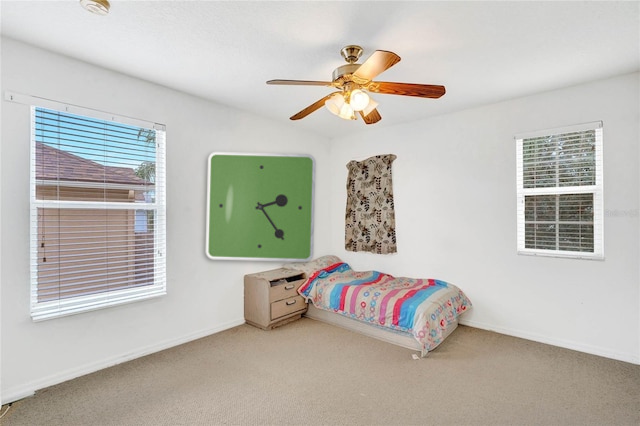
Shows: h=2 m=24
